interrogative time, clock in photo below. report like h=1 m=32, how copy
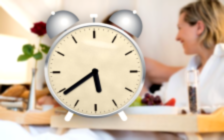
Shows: h=5 m=39
